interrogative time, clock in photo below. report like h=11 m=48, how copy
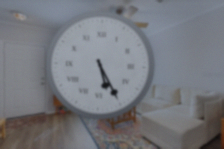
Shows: h=5 m=25
